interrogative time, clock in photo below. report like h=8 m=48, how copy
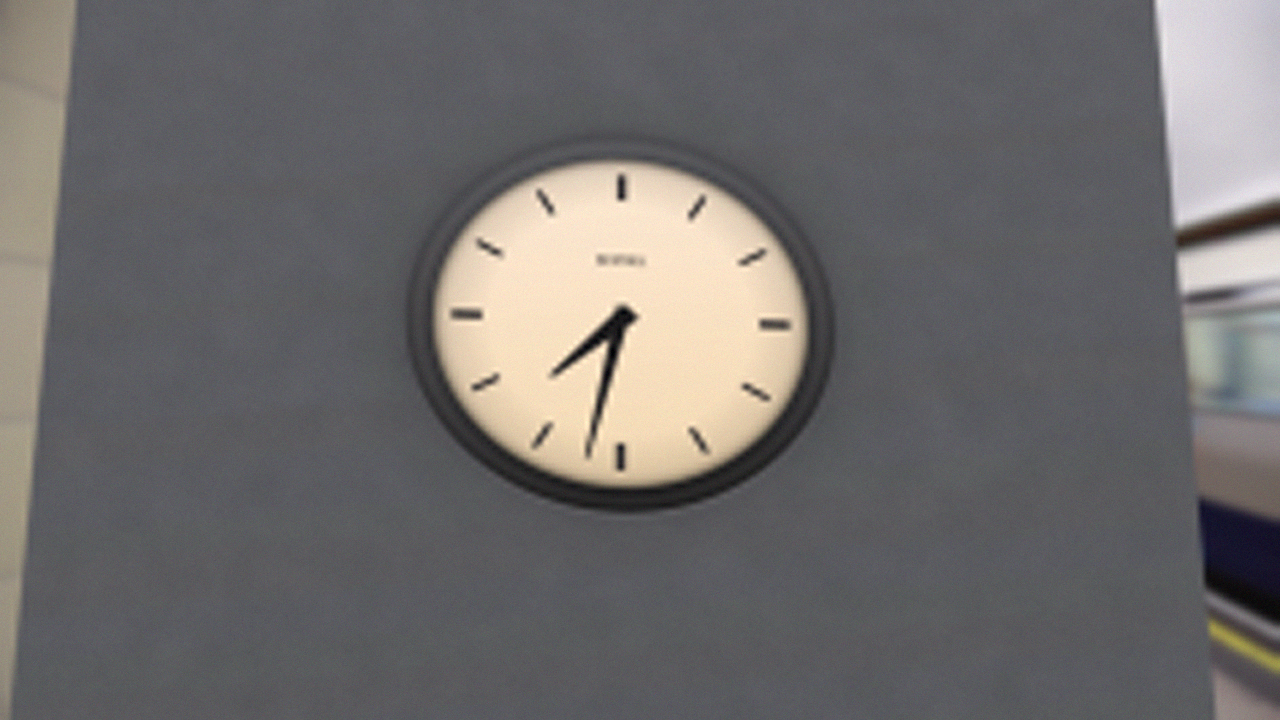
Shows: h=7 m=32
